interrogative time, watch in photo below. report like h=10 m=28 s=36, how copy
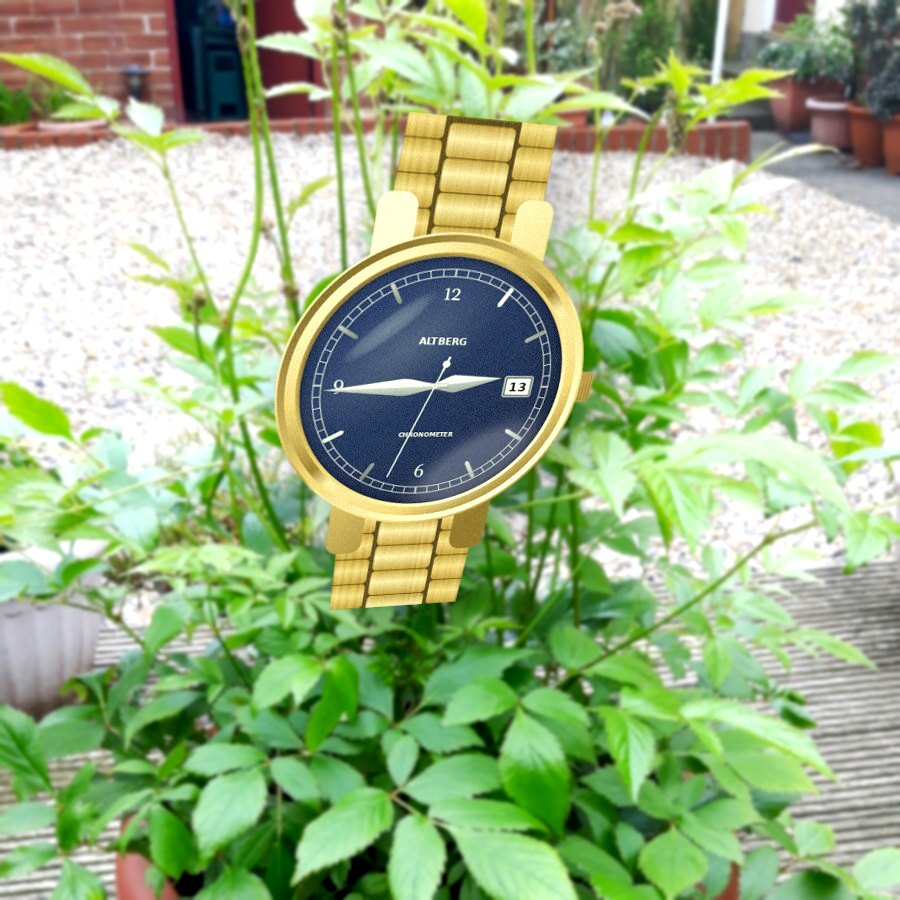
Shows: h=2 m=44 s=33
